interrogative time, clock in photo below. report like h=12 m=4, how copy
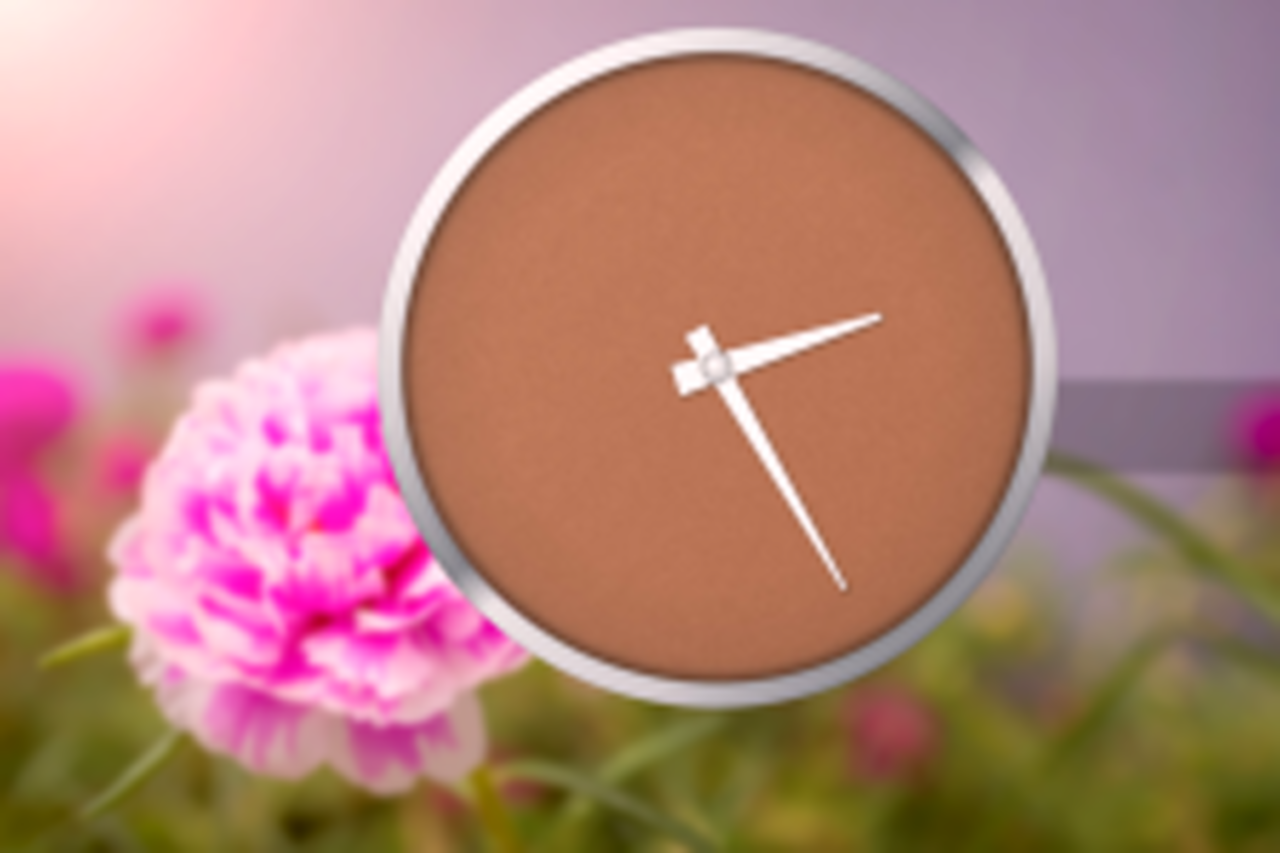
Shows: h=2 m=25
